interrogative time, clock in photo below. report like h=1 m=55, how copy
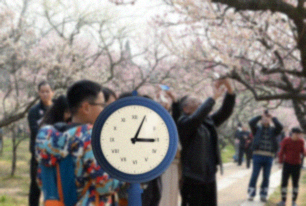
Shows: h=3 m=4
